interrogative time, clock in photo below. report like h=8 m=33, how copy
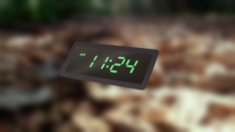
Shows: h=11 m=24
